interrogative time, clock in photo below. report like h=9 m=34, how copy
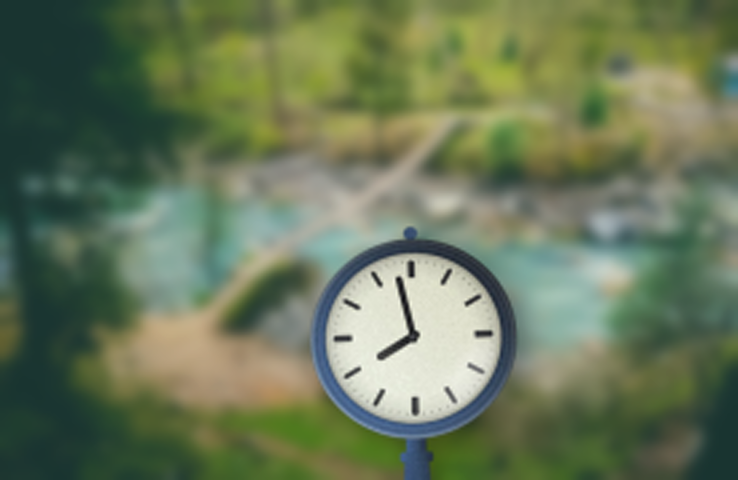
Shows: h=7 m=58
